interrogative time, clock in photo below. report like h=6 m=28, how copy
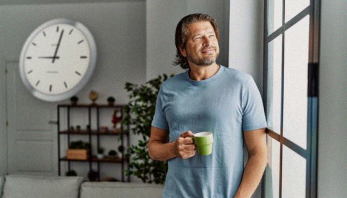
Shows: h=9 m=2
